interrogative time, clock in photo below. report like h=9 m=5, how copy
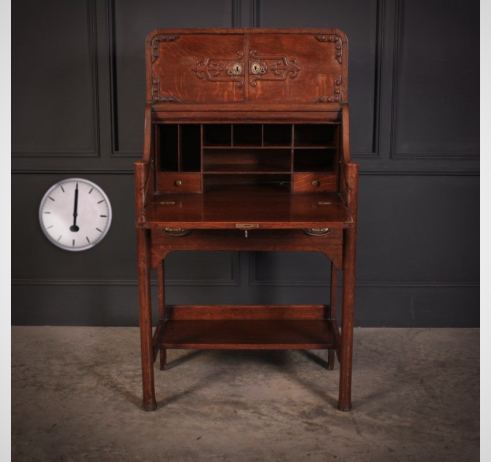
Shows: h=6 m=0
